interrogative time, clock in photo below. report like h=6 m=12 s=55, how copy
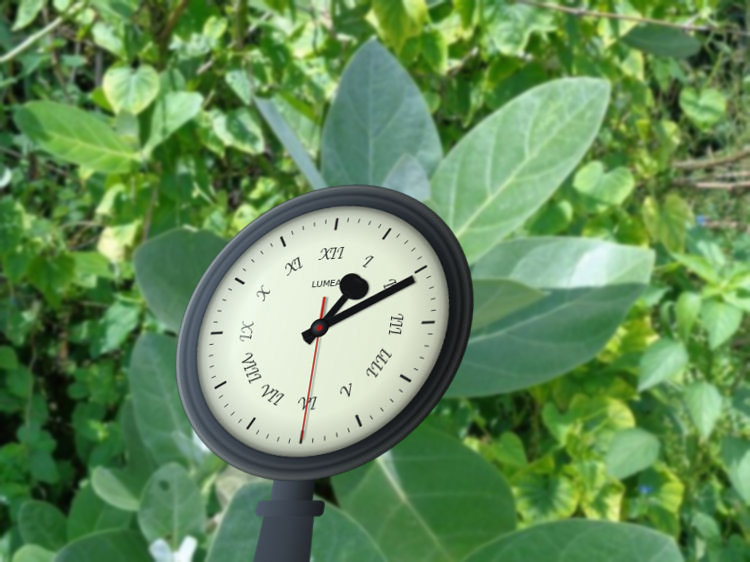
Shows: h=1 m=10 s=30
